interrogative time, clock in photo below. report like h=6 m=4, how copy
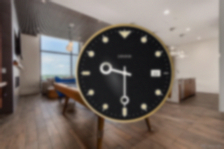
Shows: h=9 m=30
